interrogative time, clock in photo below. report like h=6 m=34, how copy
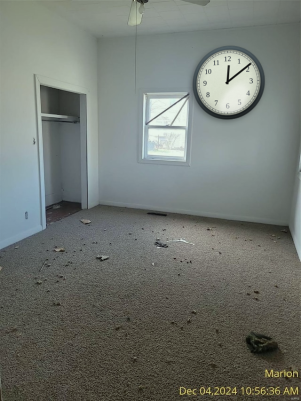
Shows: h=12 m=9
